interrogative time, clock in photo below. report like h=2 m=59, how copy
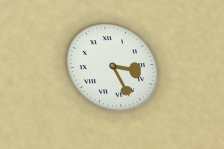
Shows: h=3 m=27
